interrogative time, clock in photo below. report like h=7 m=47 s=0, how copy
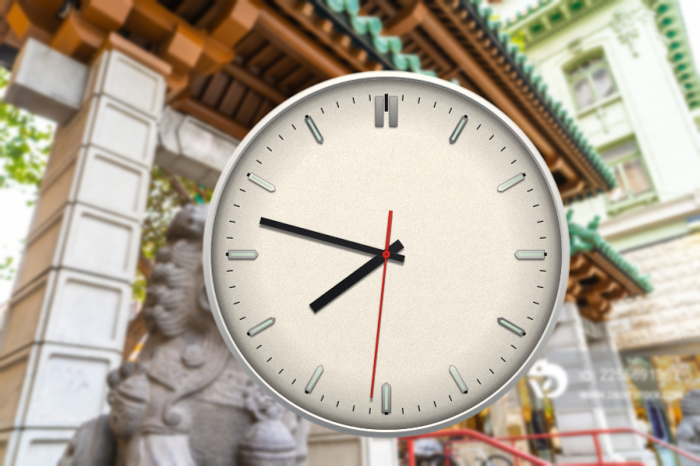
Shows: h=7 m=47 s=31
